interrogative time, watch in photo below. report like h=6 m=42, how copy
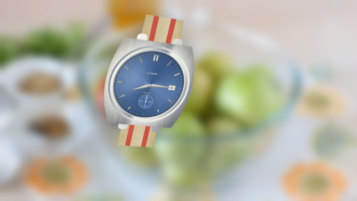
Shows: h=8 m=15
